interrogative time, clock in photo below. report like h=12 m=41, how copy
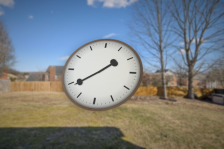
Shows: h=1 m=39
